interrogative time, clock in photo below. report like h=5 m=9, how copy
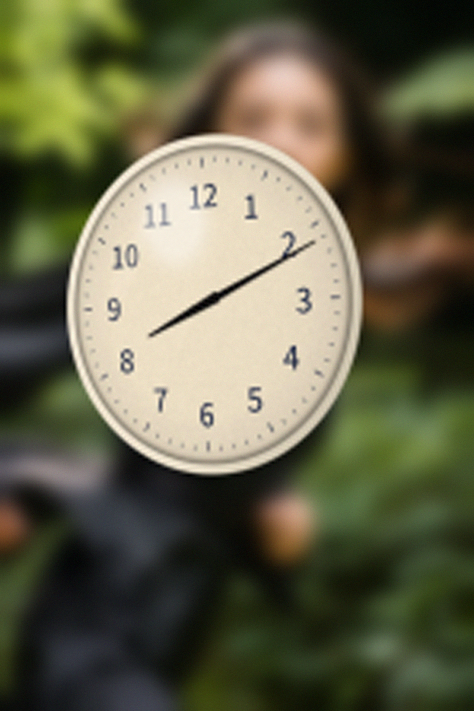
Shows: h=8 m=11
